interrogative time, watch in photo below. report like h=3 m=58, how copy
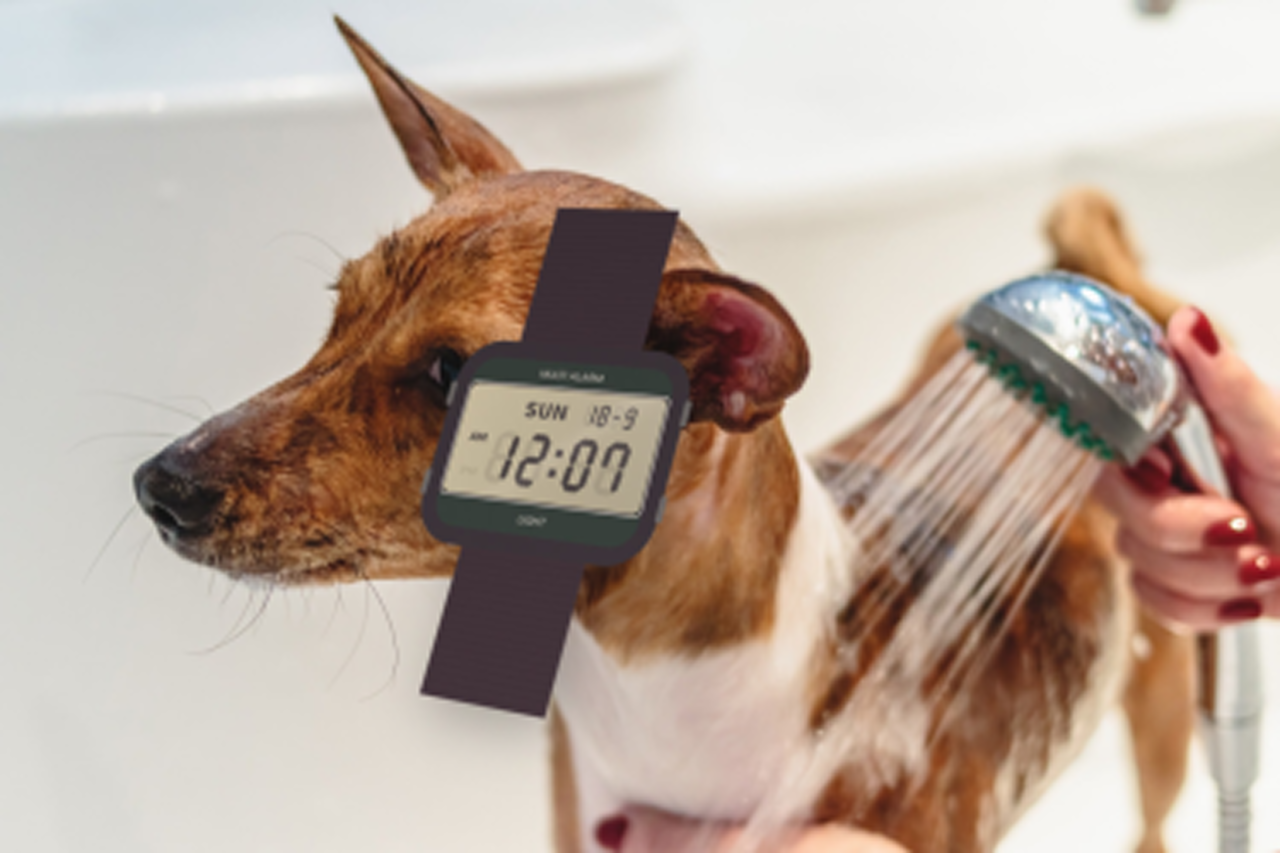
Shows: h=12 m=7
